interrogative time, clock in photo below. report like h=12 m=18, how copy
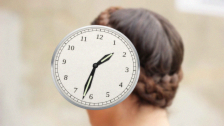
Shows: h=1 m=32
